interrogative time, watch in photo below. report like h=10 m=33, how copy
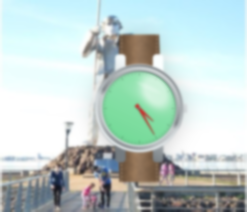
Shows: h=4 m=25
